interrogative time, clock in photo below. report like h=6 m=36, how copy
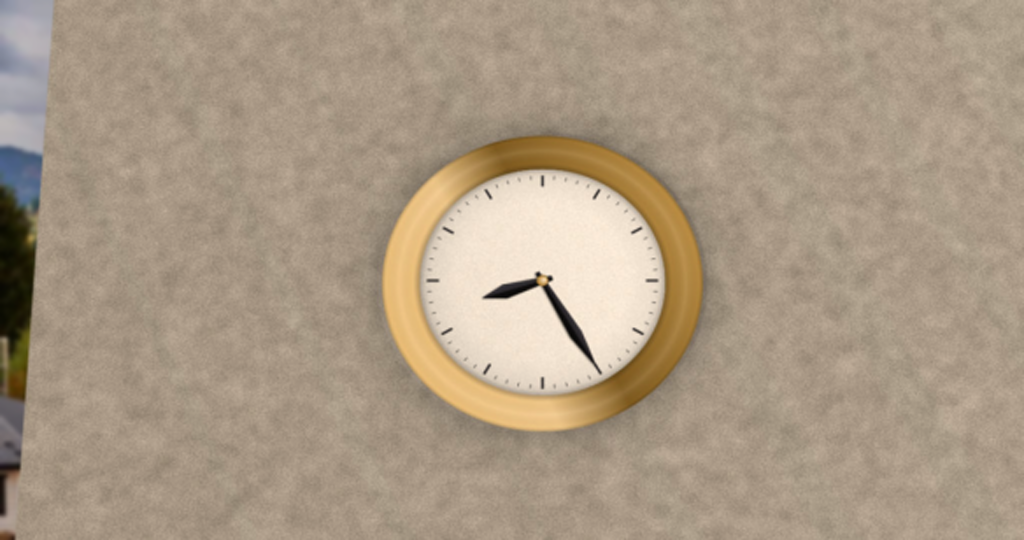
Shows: h=8 m=25
